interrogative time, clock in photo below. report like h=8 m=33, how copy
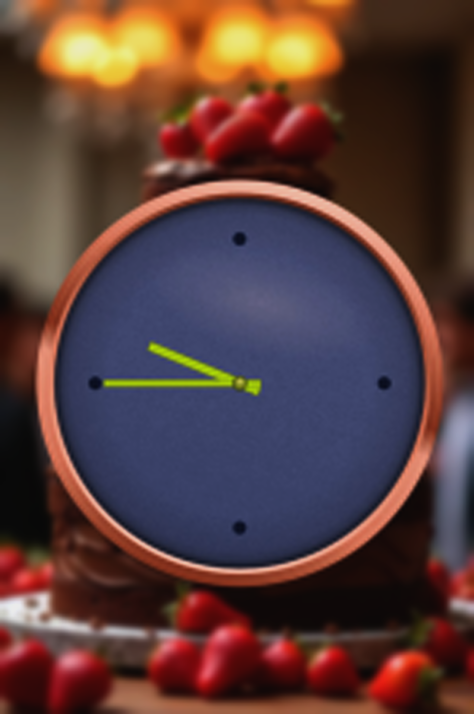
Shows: h=9 m=45
